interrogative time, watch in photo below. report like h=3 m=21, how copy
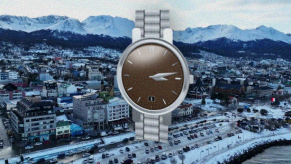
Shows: h=3 m=13
